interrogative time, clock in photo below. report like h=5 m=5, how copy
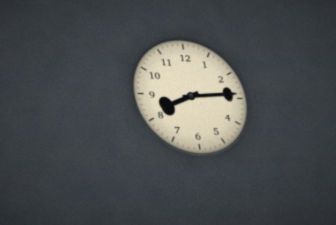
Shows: h=8 m=14
